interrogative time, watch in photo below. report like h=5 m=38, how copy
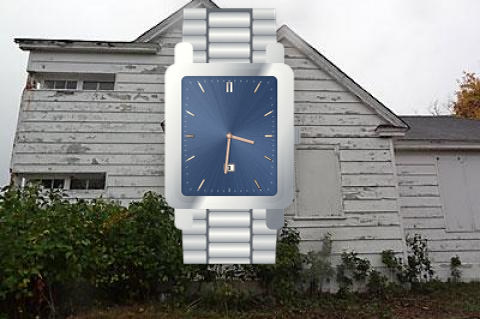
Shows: h=3 m=31
